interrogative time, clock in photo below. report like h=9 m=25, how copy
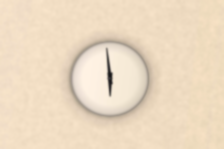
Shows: h=5 m=59
